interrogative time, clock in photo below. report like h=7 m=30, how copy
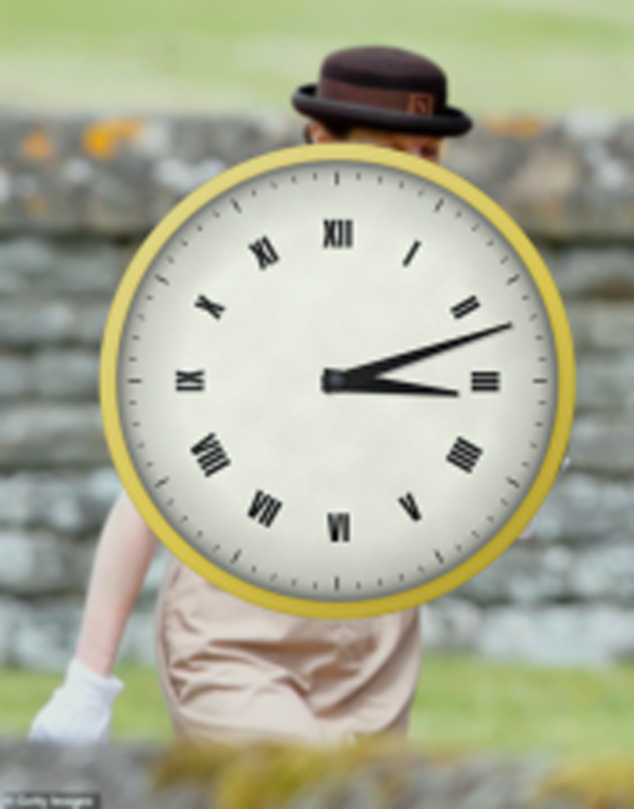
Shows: h=3 m=12
